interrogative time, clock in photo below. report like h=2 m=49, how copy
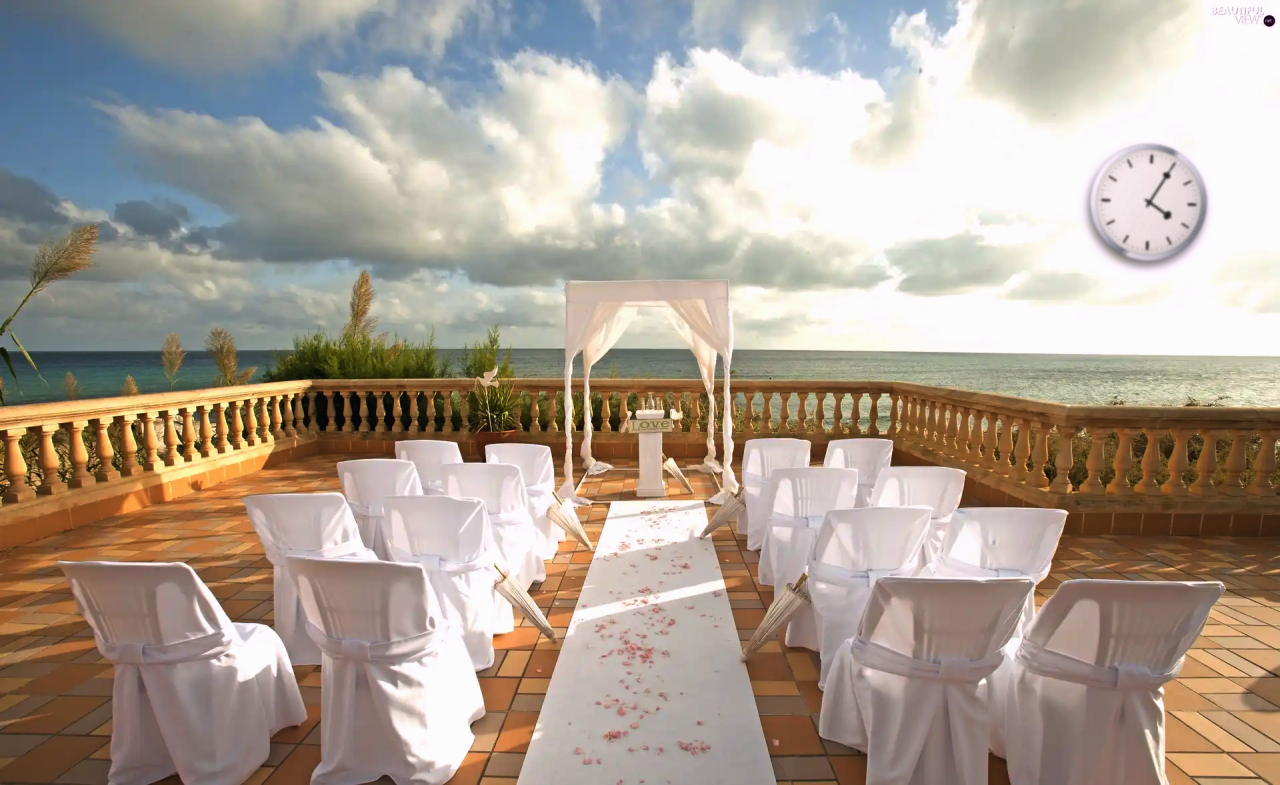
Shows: h=4 m=5
